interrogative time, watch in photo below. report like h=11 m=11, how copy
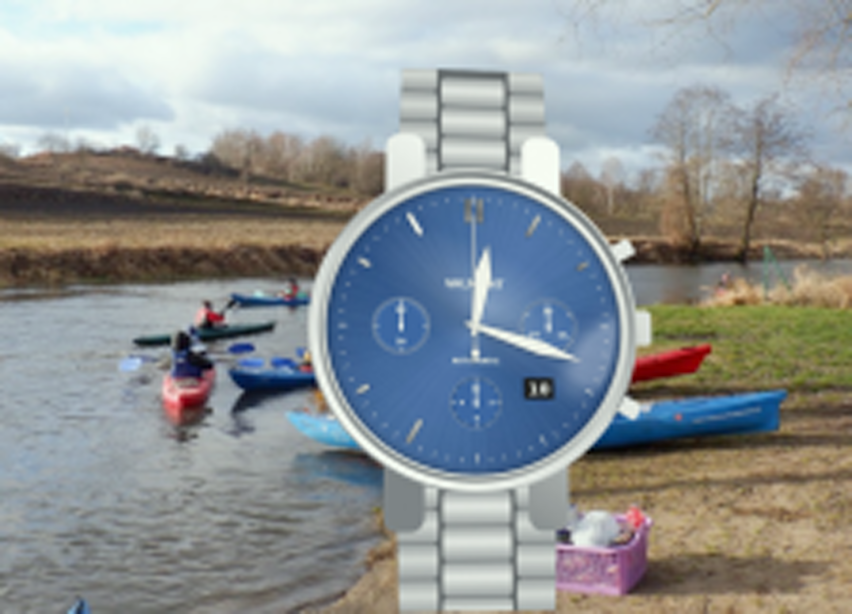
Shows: h=12 m=18
